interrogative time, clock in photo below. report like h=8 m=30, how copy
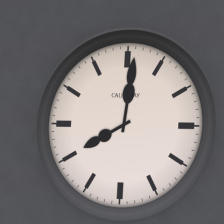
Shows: h=8 m=1
